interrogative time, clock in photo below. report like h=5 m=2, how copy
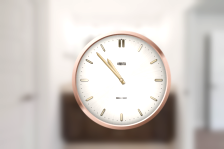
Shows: h=10 m=53
